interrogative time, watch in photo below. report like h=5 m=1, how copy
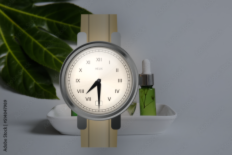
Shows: h=7 m=30
